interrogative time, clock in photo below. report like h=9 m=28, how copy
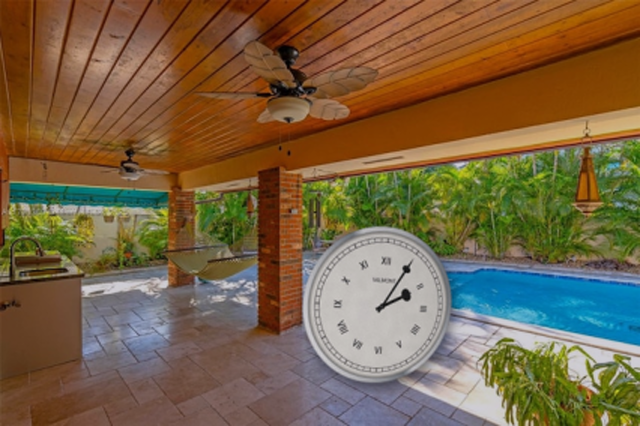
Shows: h=2 m=5
